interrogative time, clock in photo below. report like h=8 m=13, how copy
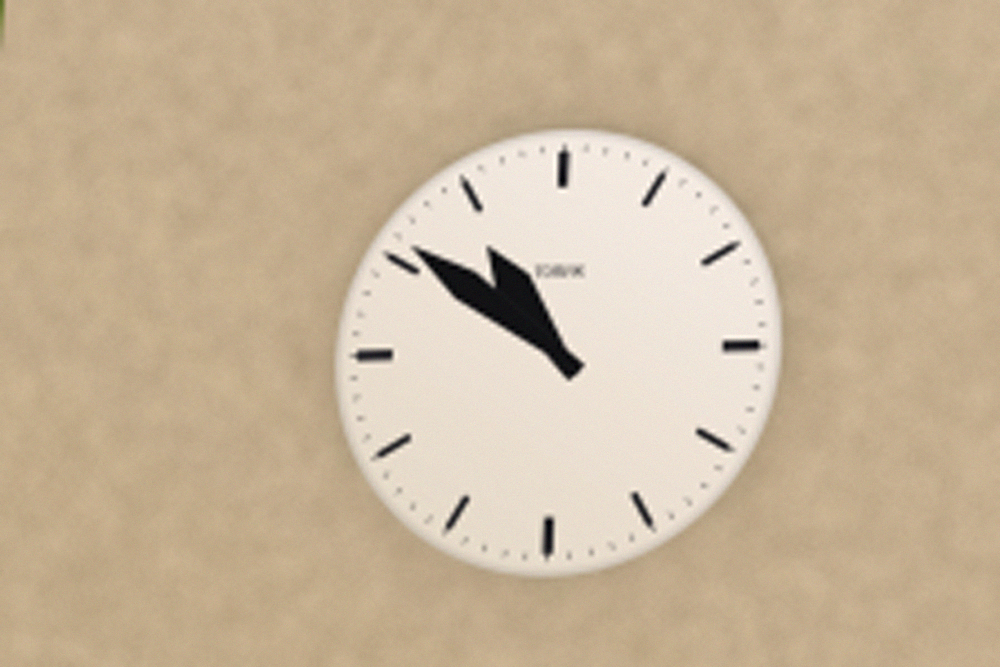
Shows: h=10 m=51
